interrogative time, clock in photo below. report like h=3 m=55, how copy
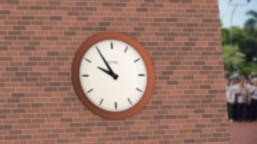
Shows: h=9 m=55
